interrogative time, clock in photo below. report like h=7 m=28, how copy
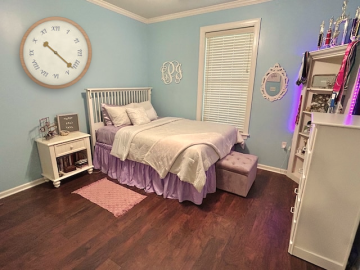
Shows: h=10 m=22
